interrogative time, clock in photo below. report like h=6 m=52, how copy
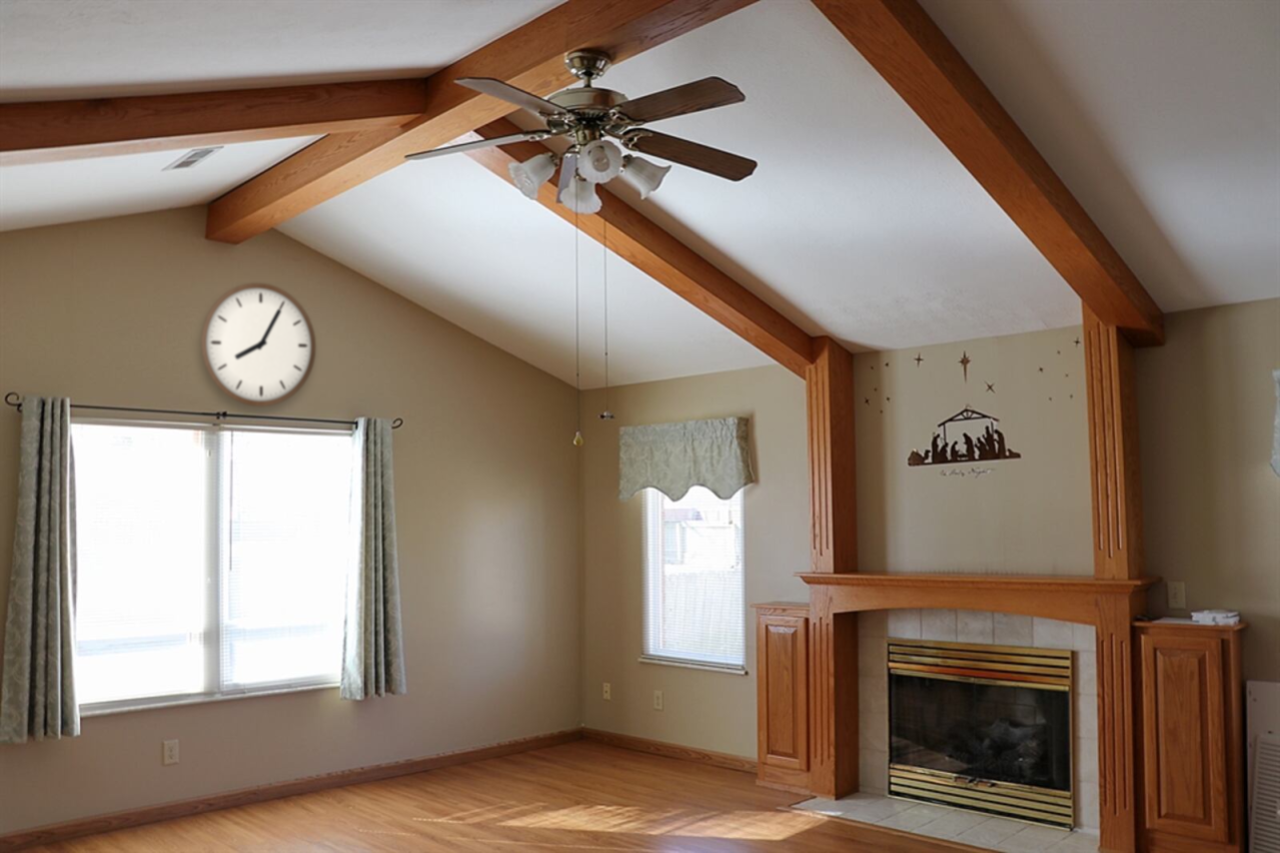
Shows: h=8 m=5
